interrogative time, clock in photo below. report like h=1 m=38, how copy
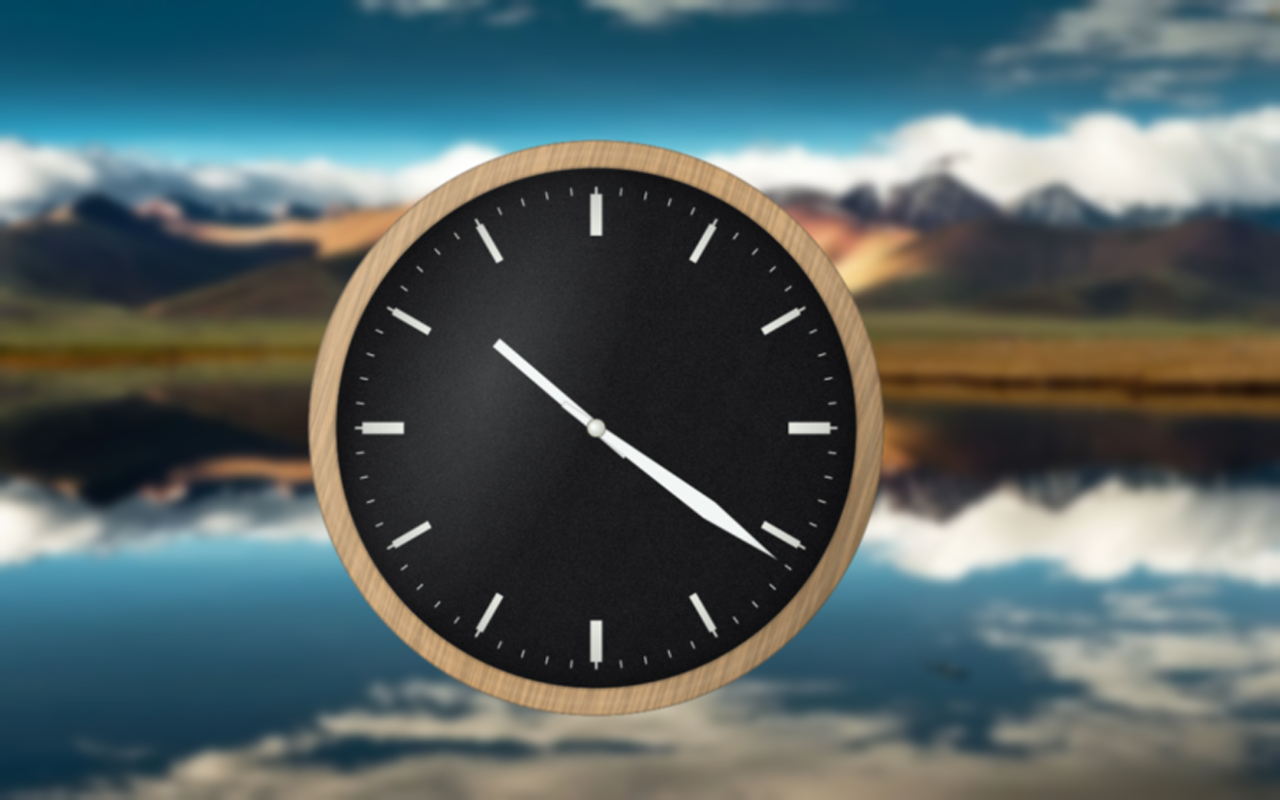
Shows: h=10 m=21
